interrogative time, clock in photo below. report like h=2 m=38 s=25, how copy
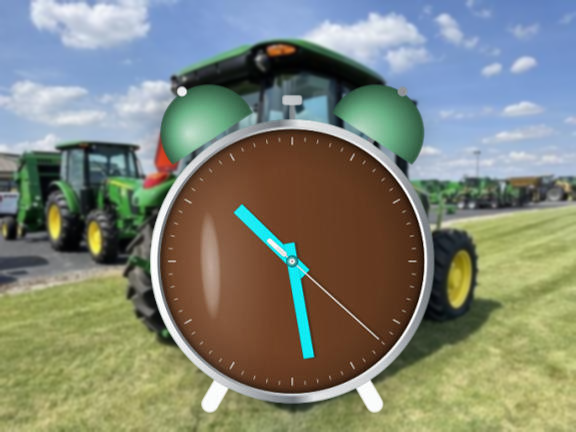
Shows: h=10 m=28 s=22
